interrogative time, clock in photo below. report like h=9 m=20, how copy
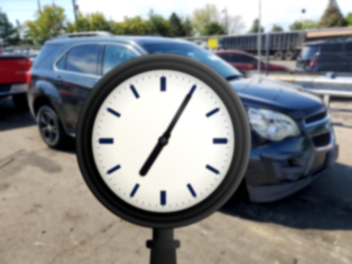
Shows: h=7 m=5
